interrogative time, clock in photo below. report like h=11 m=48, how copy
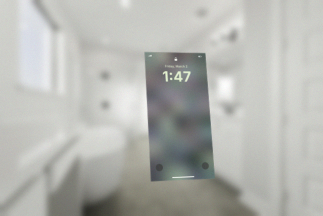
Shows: h=1 m=47
